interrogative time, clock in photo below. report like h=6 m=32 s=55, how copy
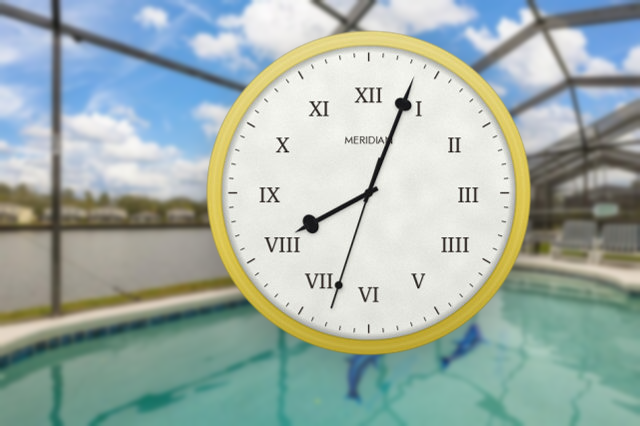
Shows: h=8 m=3 s=33
